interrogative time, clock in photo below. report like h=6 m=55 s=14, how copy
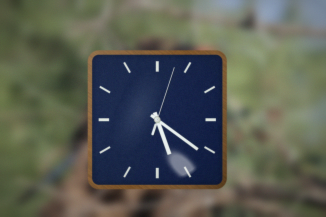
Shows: h=5 m=21 s=3
